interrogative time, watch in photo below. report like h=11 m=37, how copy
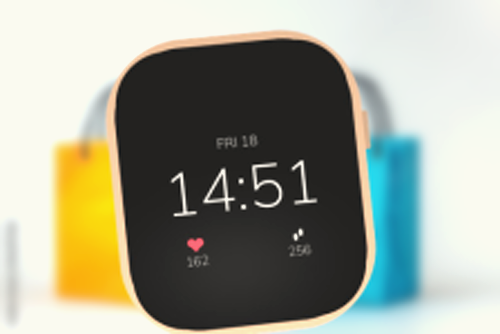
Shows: h=14 m=51
